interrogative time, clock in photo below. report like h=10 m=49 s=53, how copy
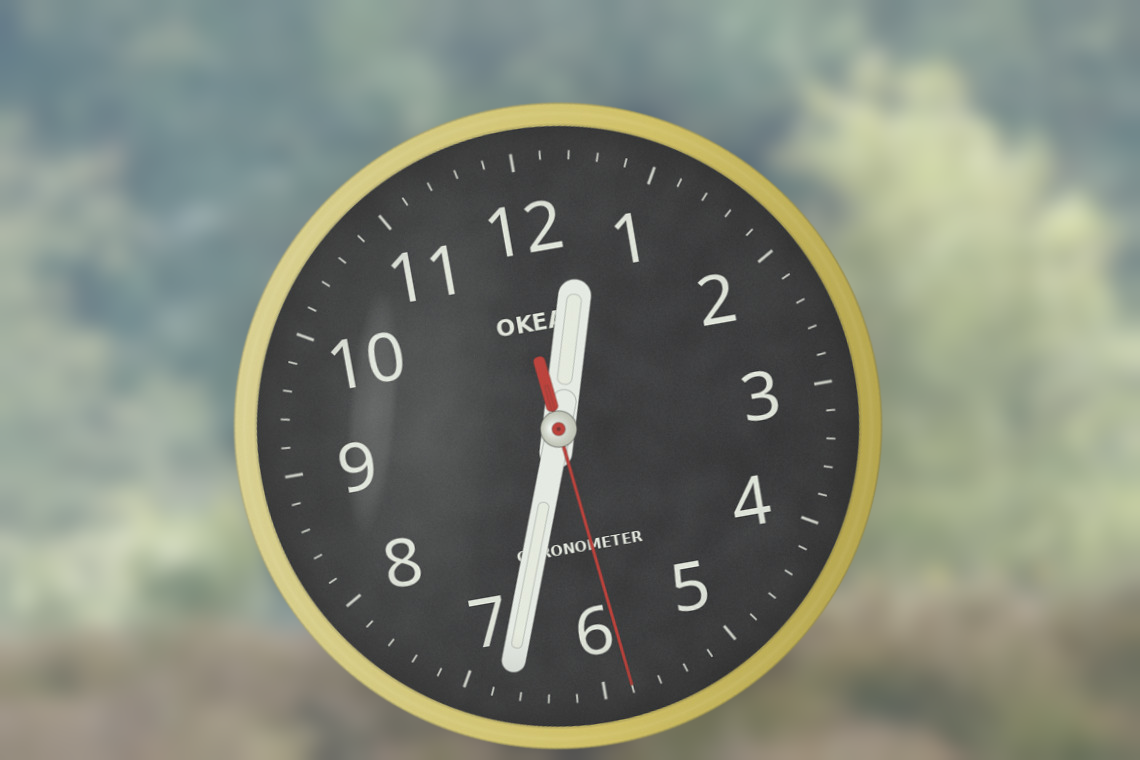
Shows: h=12 m=33 s=29
